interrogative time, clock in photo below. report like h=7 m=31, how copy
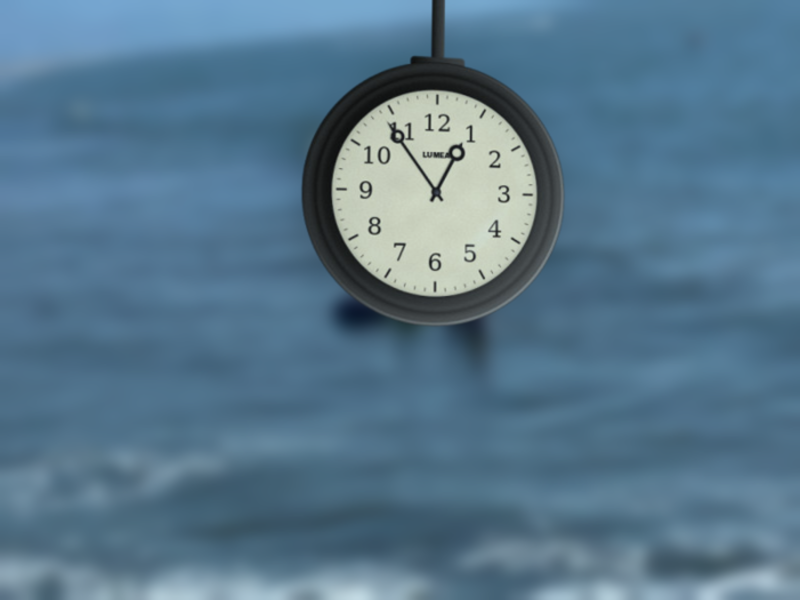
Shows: h=12 m=54
